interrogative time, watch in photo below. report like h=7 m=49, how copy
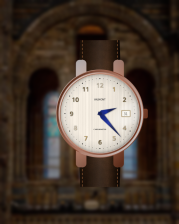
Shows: h=2 m=23
